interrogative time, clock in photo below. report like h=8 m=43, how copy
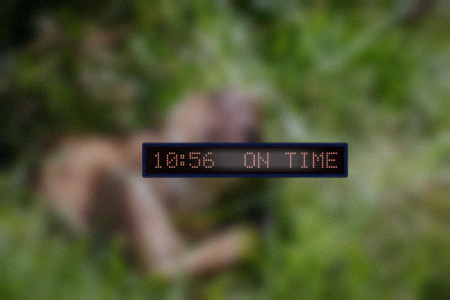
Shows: h=10 m=56
